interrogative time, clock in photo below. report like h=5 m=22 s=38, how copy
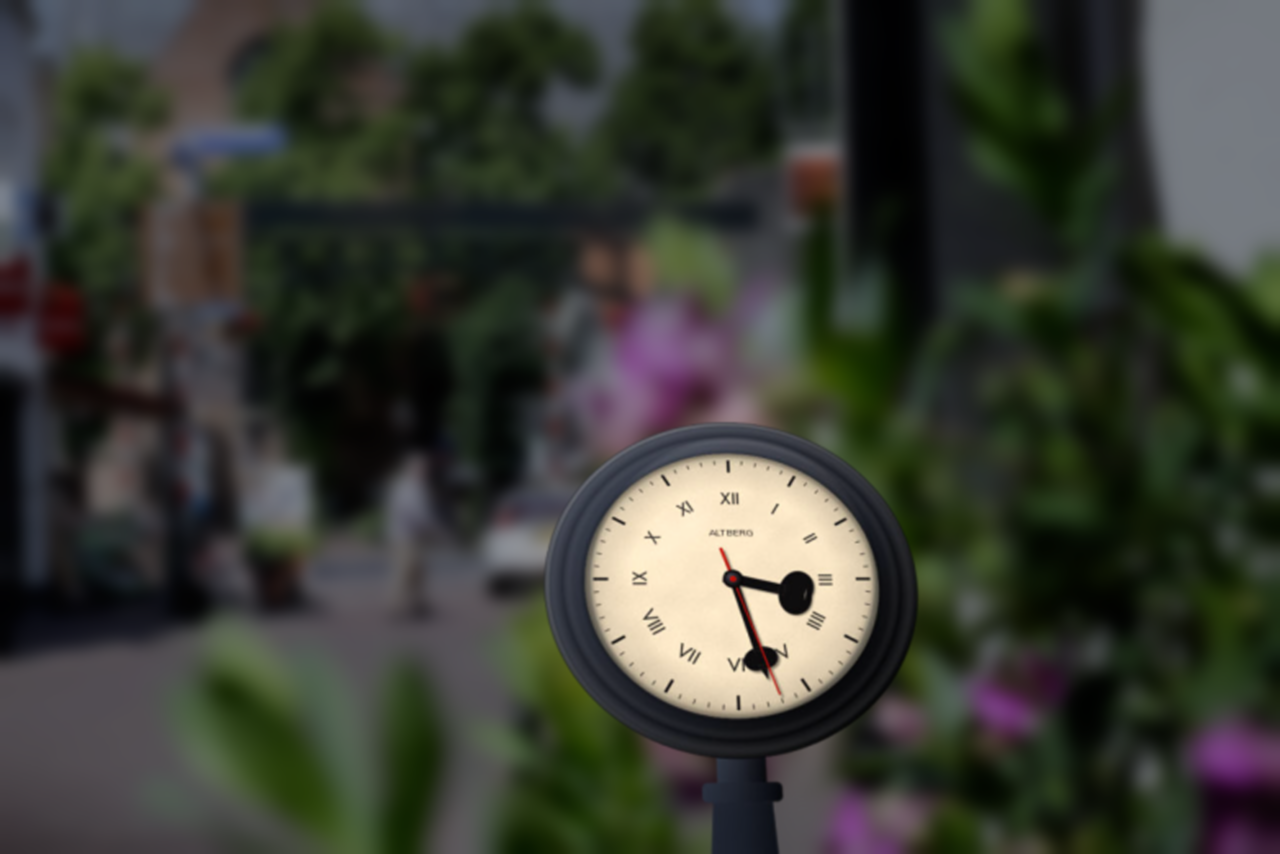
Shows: h=3 m=27 s=27
